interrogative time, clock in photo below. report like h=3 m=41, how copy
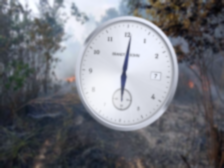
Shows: h=6 m=1
